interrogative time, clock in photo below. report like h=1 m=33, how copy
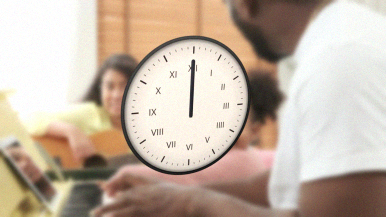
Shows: h=12 m=0
